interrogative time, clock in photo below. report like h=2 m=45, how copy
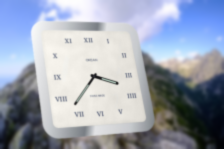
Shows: h=3 m=37
